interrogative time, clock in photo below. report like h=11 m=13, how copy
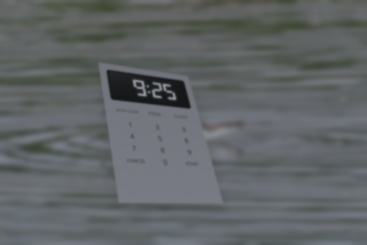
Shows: h=9 m=25
